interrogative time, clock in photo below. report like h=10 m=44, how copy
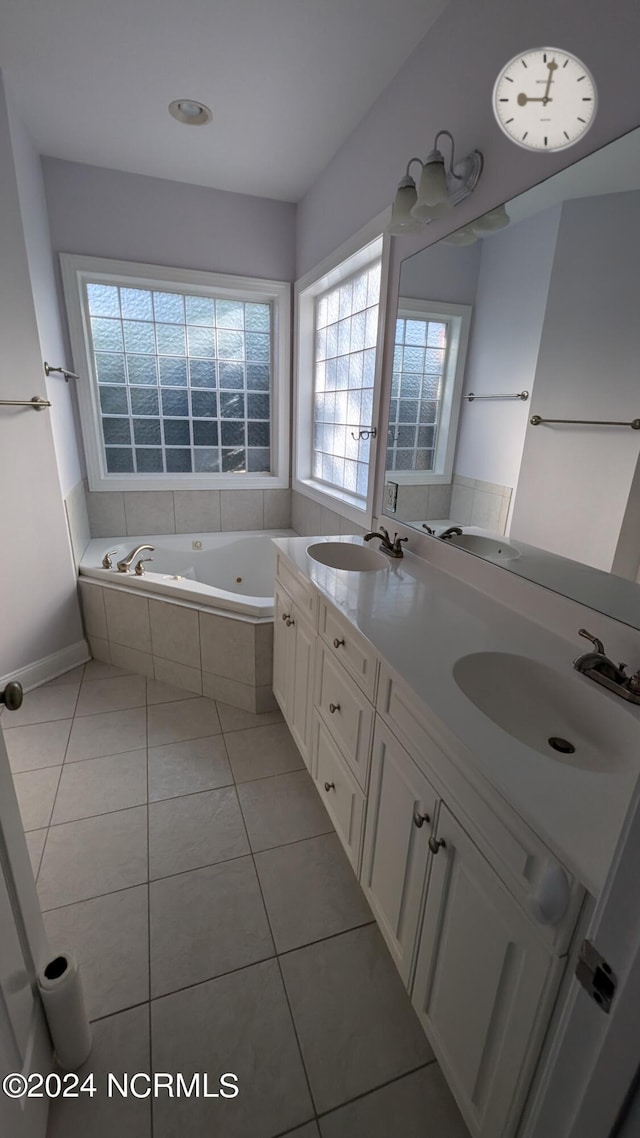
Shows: h=9 m=2
